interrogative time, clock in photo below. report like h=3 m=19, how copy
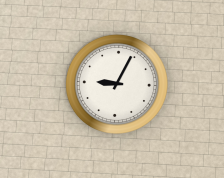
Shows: h=9 m=4
